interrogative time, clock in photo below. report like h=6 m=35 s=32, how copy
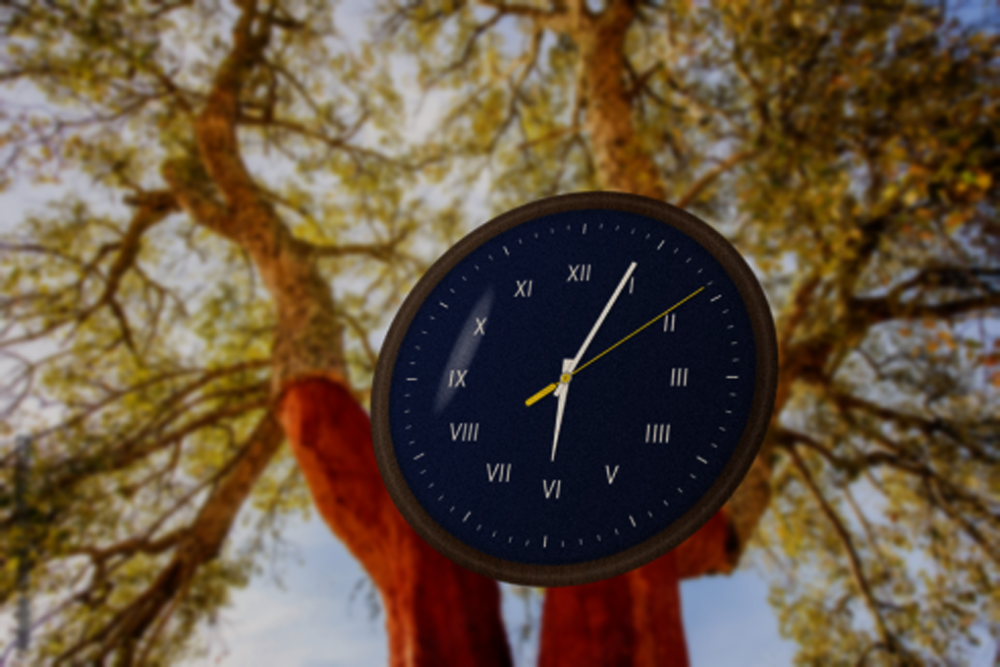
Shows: h=6 m=4 s=9
